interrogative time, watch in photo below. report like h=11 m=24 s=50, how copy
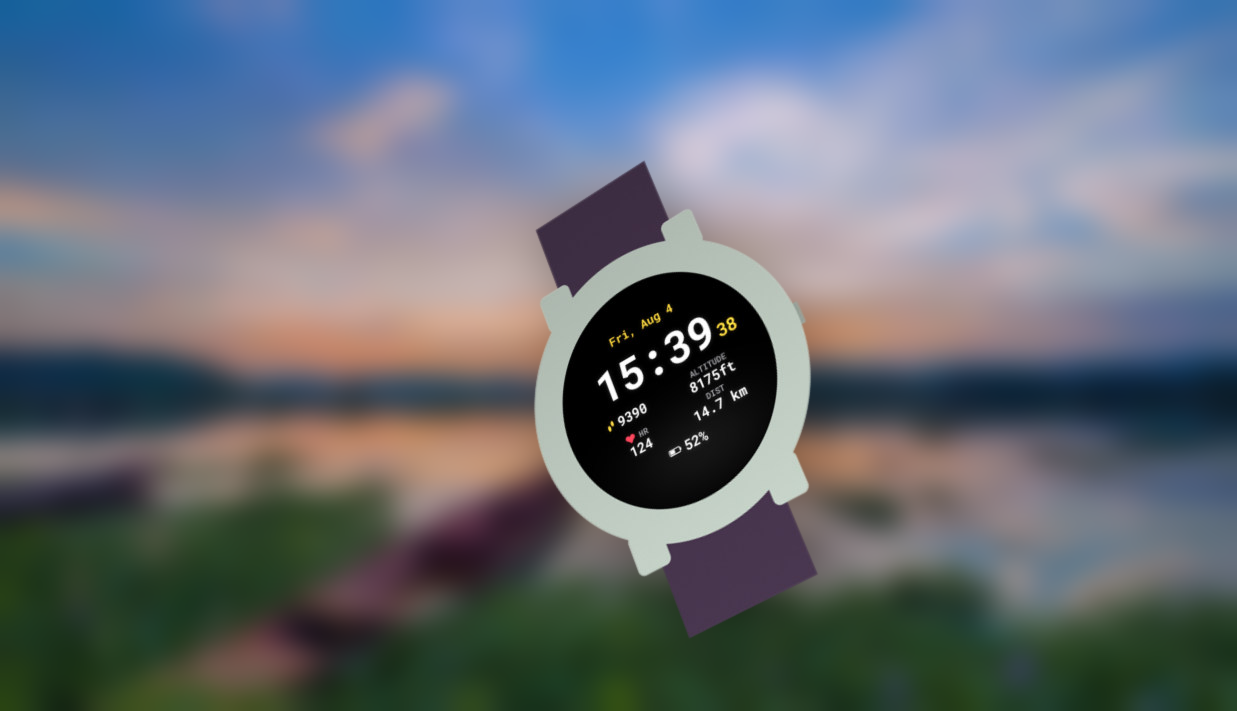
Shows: h=15 m=39 s=38
